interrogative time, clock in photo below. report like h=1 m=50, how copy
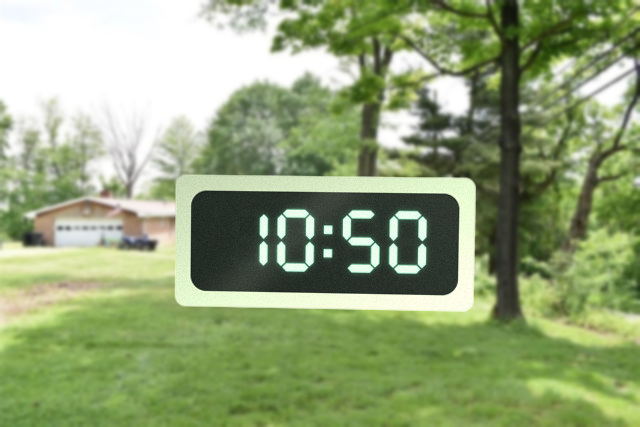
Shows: h=10 m=50
